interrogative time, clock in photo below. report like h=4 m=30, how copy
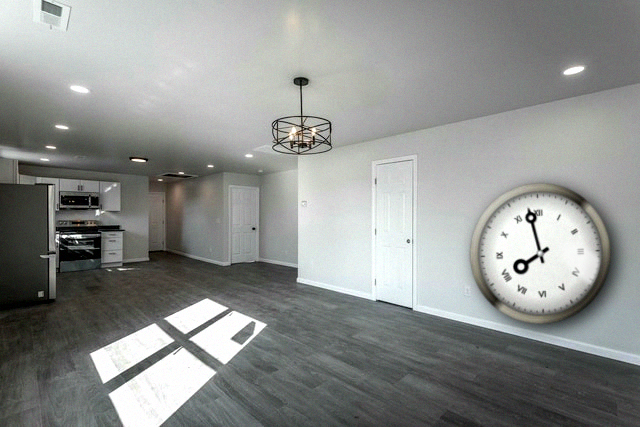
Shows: h=7 m=58
